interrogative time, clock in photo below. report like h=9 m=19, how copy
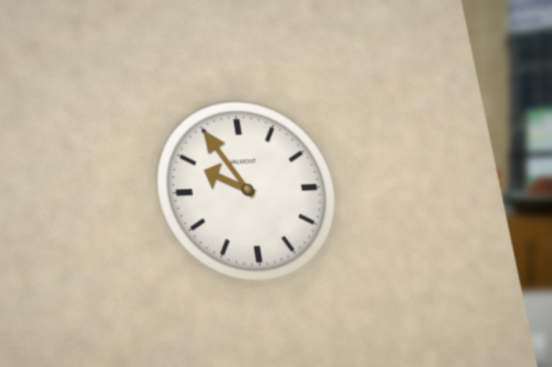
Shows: h=9 m=55
